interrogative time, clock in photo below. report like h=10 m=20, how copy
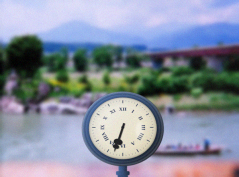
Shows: h=6 m=33
